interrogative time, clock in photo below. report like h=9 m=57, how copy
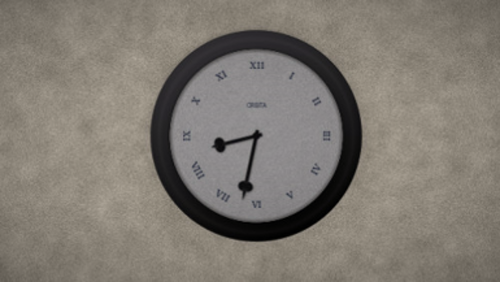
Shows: h=8 m=32
